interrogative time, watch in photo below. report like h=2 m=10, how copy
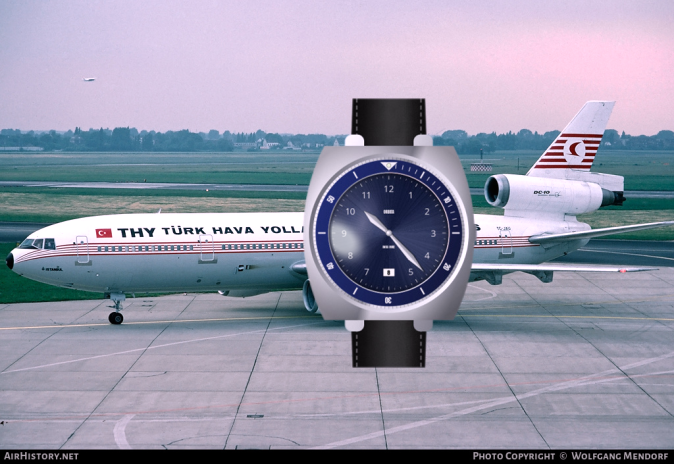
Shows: h=10 m=23
